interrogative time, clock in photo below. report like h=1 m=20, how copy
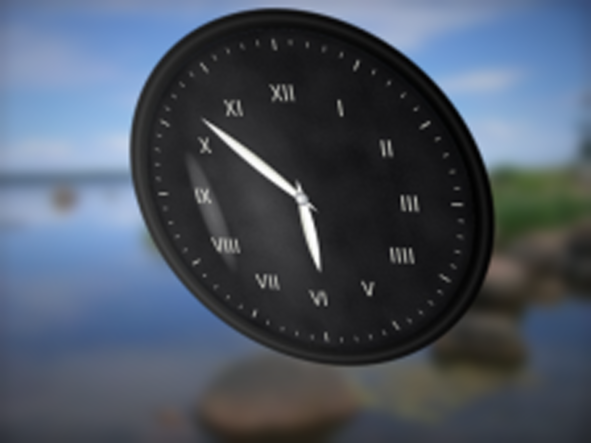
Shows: h=5 m=52
